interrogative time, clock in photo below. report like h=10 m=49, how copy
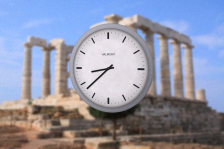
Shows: h=8 m=38
